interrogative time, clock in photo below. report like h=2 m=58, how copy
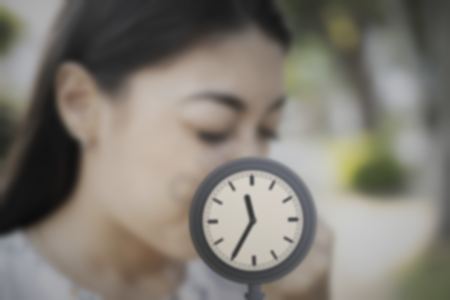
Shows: h=11 m=35
